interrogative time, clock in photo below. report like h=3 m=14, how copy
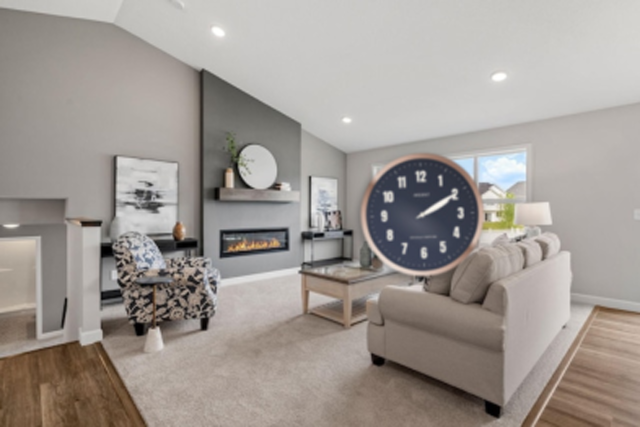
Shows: h=2 m=10
